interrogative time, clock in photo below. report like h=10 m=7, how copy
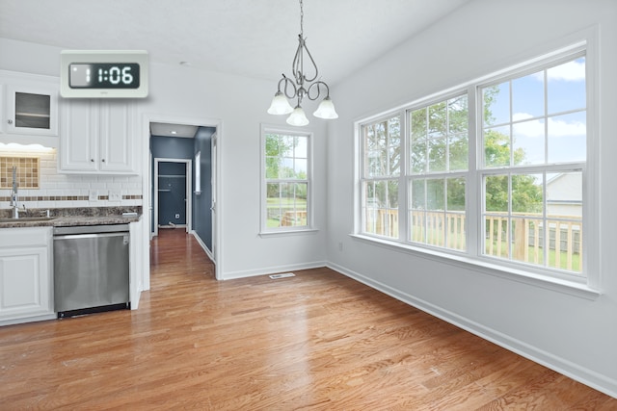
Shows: h=11 m=6
